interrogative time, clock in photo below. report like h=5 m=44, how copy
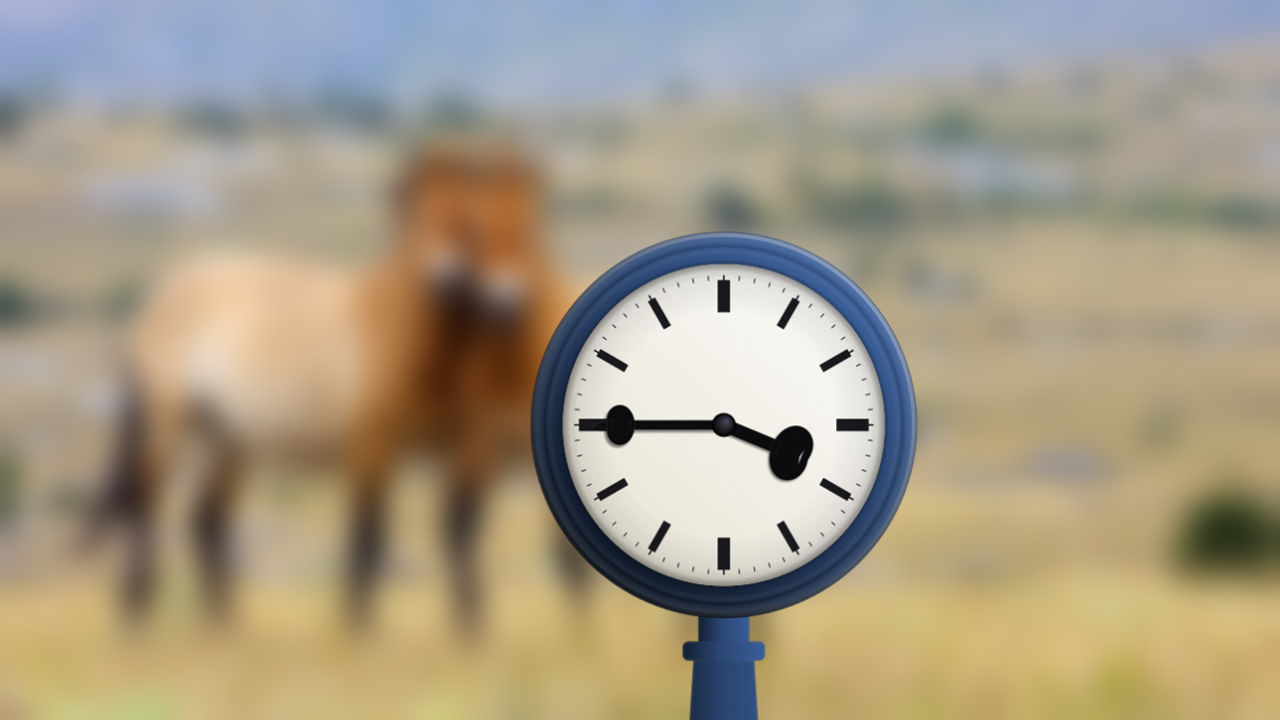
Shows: h=3 m=45
